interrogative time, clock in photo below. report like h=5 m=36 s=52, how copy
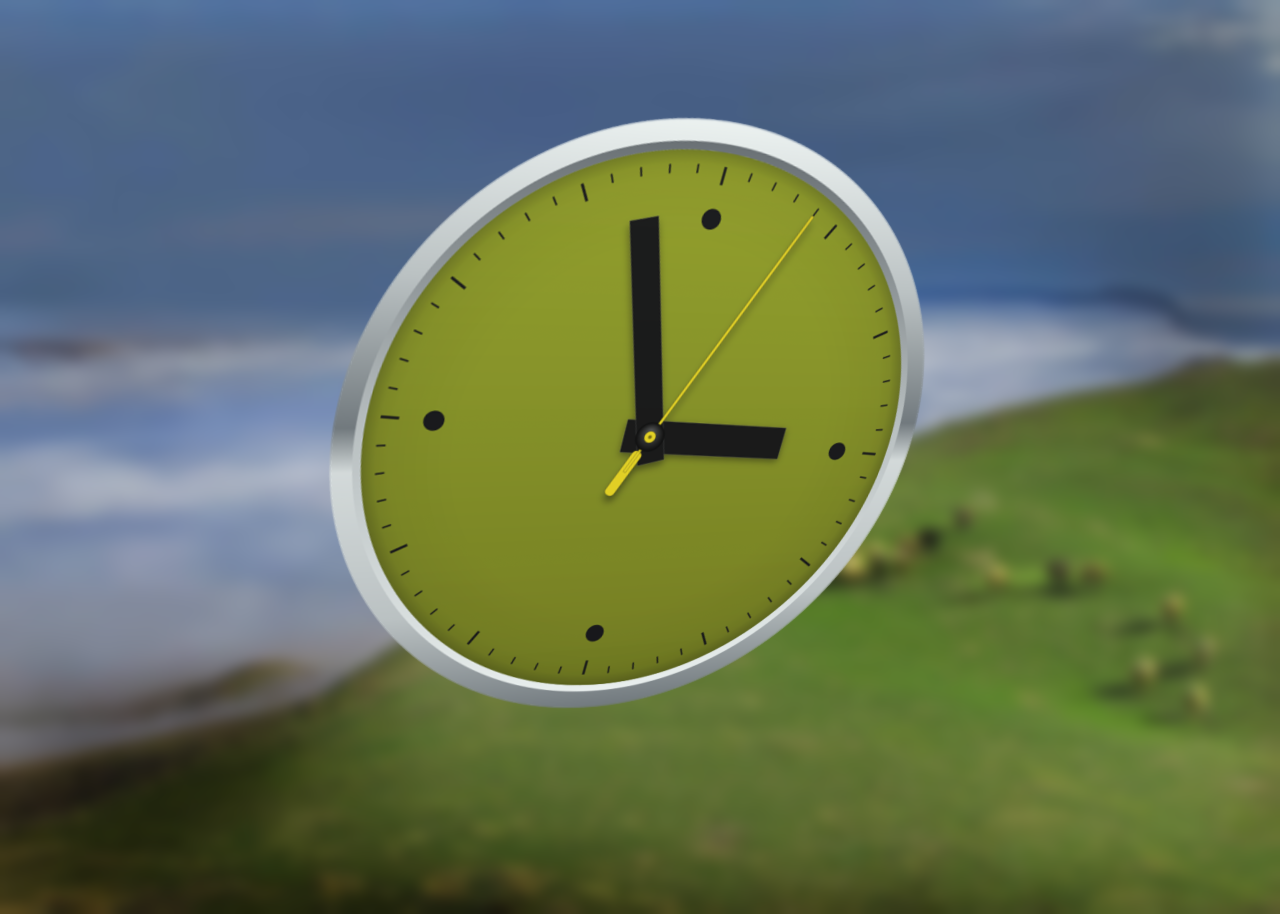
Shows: h=2 m=57 s=4
